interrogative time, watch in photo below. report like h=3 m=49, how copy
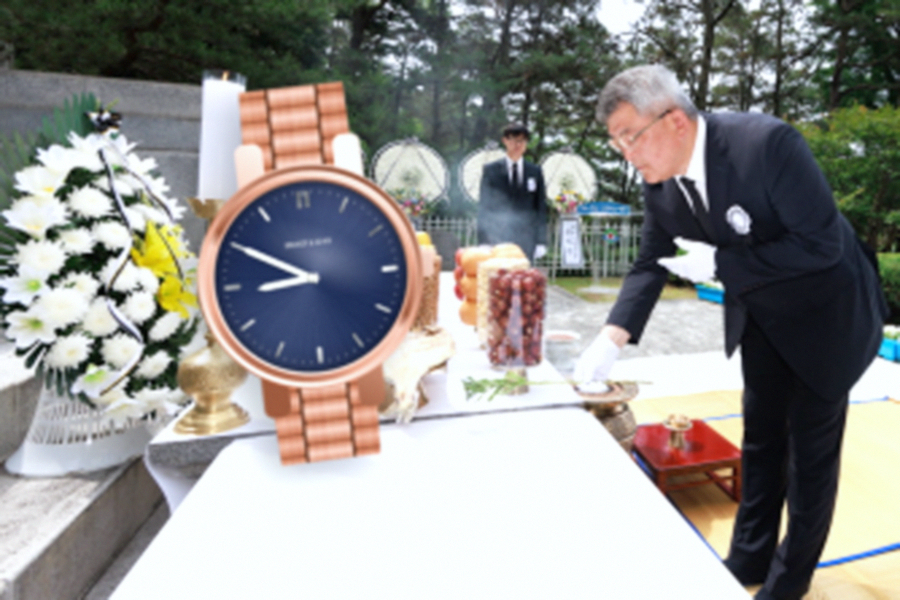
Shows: h=8 m=50
